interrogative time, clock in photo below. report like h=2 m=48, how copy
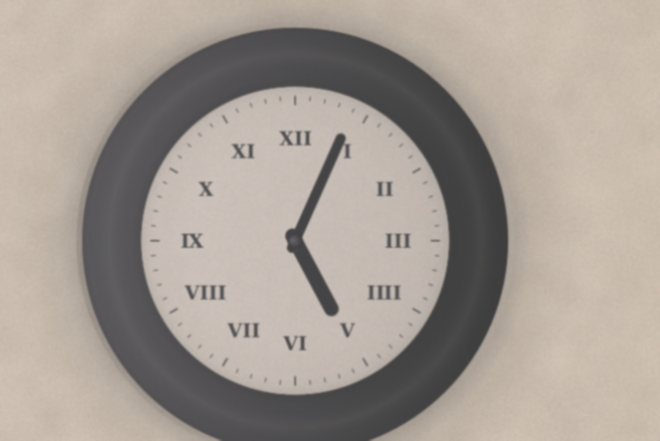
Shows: h=5 m=4
